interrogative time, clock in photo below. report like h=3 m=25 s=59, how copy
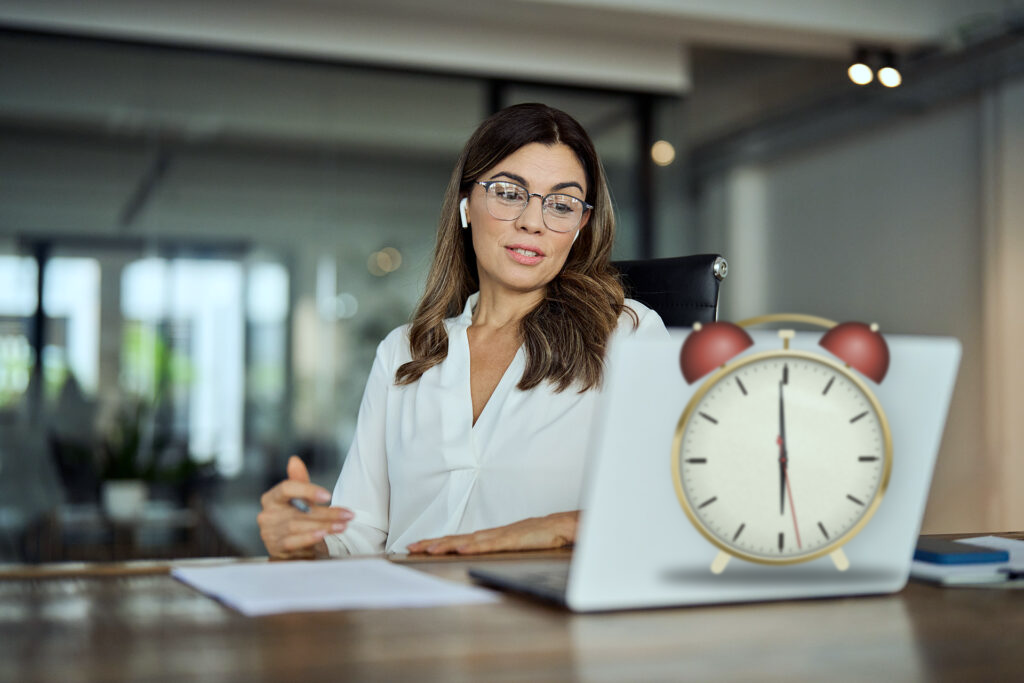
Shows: h=5 m=59 s=28
